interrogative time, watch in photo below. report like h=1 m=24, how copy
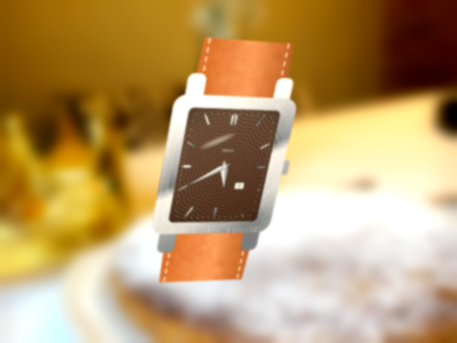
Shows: h=5 m=40
